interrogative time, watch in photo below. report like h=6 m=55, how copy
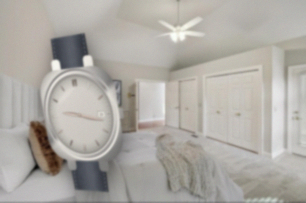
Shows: h=9 m=17
